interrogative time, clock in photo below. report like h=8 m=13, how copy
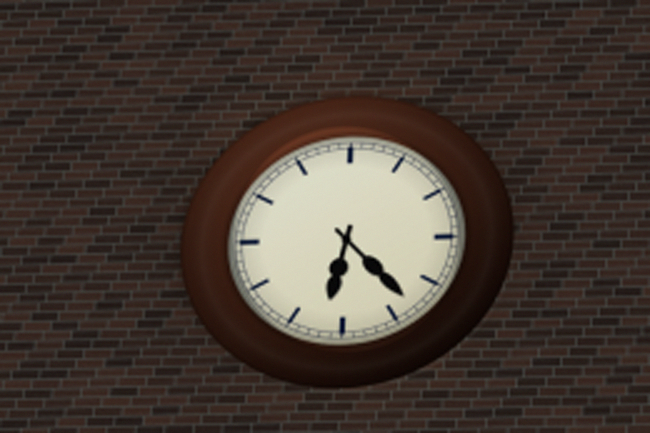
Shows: h=6 m=23
